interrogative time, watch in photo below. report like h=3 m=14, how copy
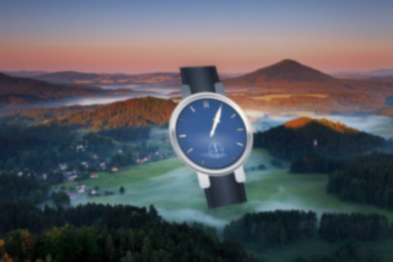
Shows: h=1 m=5
